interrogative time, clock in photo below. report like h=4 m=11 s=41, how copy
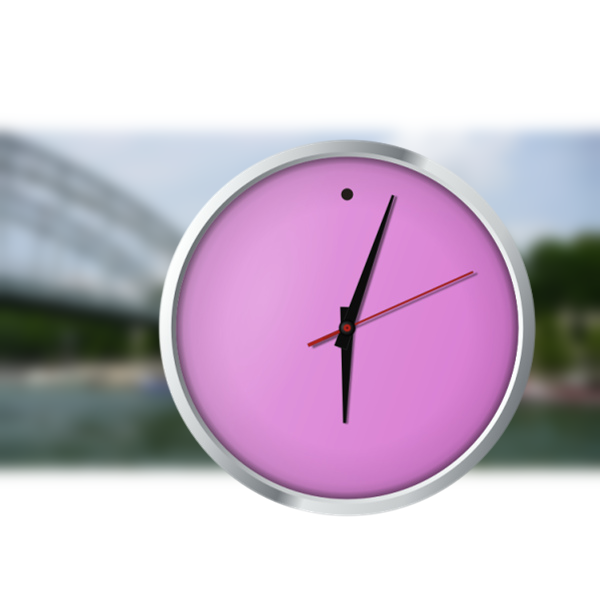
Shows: h=6 m=3 s=11
